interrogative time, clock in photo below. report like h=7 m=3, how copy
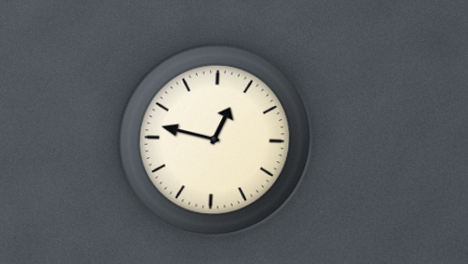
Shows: h=12 m=47
